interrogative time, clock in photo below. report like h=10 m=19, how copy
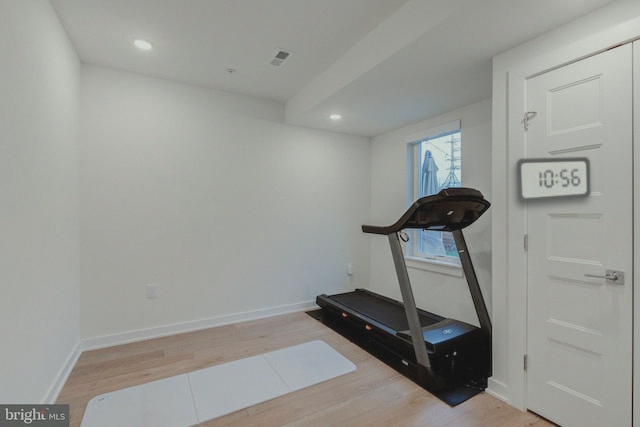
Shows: h=10 m=56
